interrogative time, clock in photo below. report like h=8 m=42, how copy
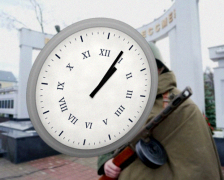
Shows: h=1 m=4
